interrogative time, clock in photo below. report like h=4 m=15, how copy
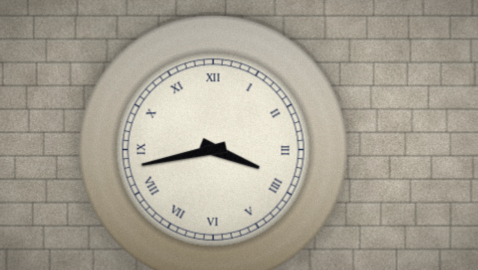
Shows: h=3 m=43
